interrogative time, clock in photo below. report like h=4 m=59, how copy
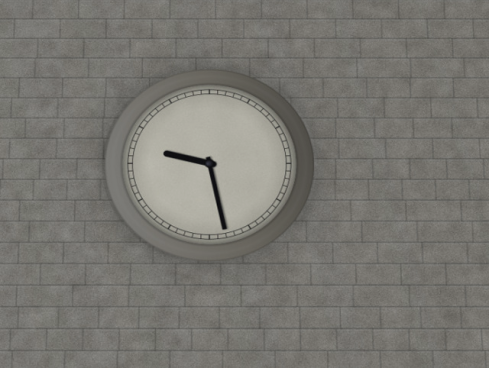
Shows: h=9 m=28
